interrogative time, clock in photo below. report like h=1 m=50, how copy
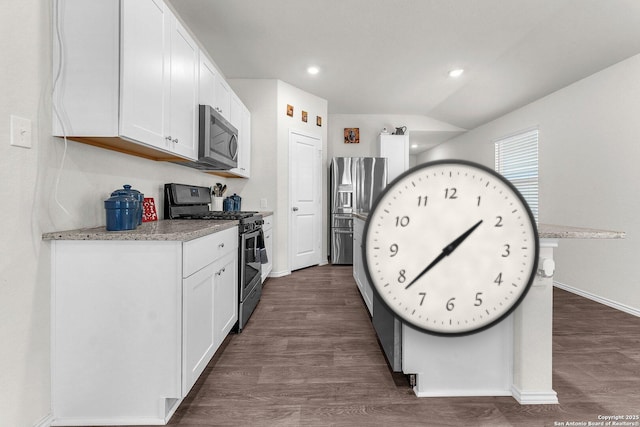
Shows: h=1 m=38
